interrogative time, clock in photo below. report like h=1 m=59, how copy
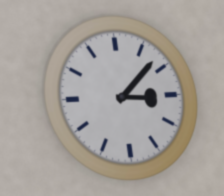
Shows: h=3 m=8
